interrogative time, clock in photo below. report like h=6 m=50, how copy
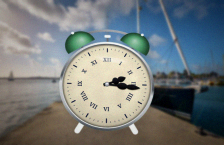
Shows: h=2 m=16
